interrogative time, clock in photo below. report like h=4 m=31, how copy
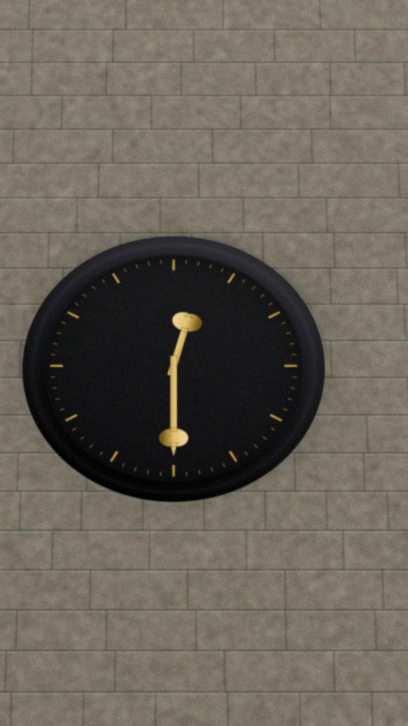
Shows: h=12 m=30
